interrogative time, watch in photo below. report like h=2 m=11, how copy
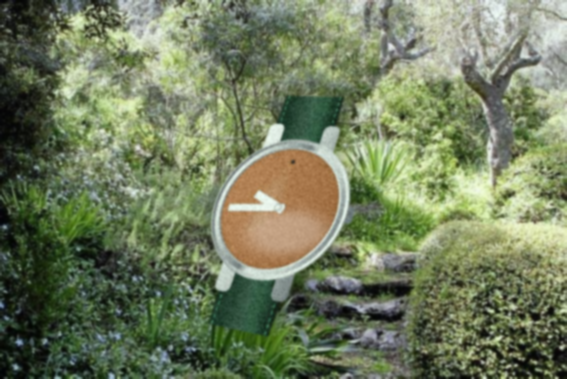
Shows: h=9 m=44
